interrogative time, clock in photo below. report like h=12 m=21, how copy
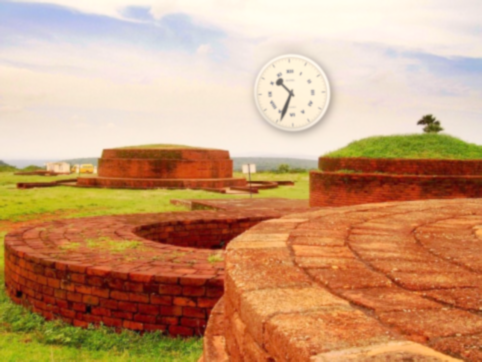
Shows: h=10 m=34
